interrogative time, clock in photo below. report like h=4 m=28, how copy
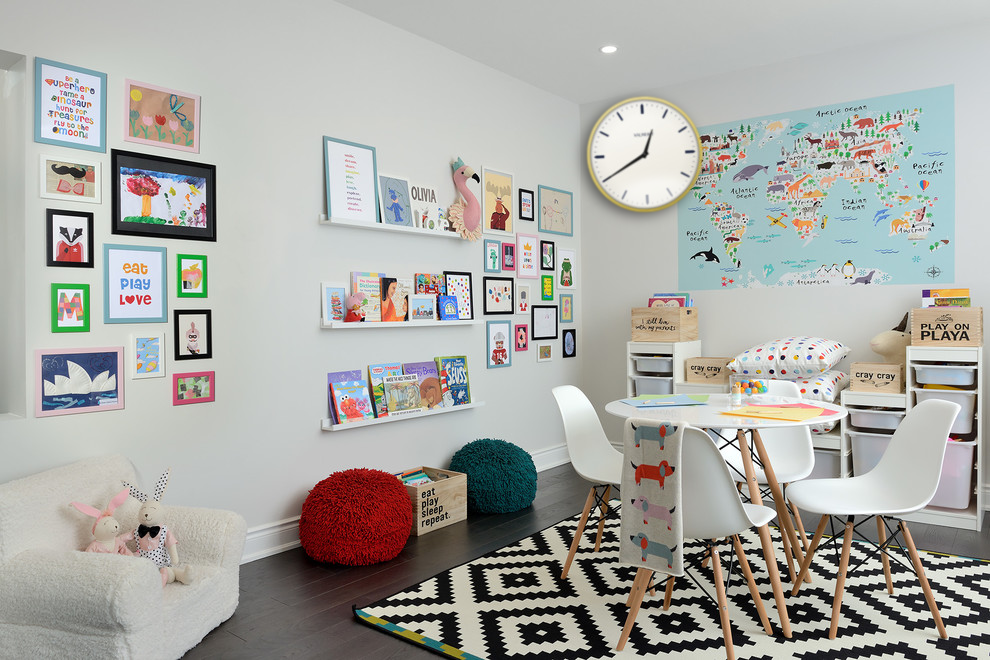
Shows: h=12 m=40
